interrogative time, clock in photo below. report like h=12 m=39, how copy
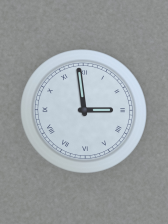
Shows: h=2 m=59
